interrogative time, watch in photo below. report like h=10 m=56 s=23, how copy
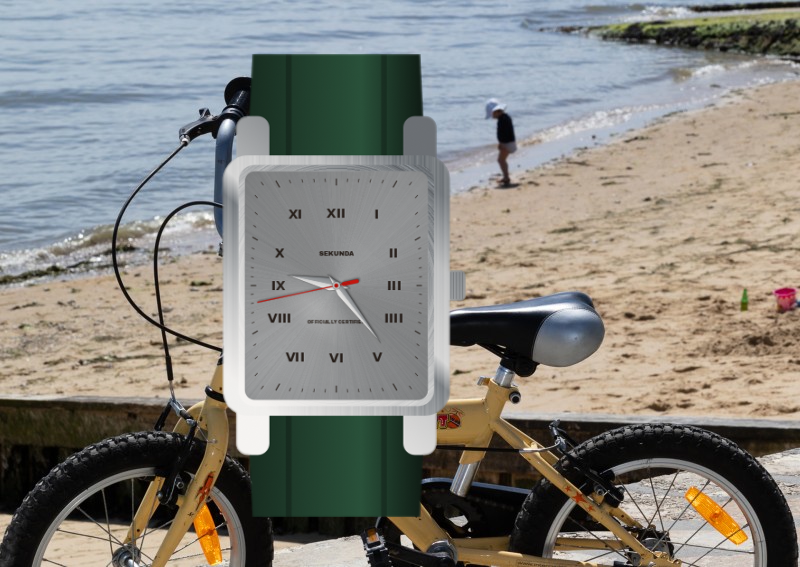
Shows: h=9 m=23 s=43
